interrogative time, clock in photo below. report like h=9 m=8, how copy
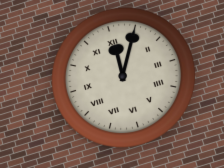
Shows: h=12 m=5
